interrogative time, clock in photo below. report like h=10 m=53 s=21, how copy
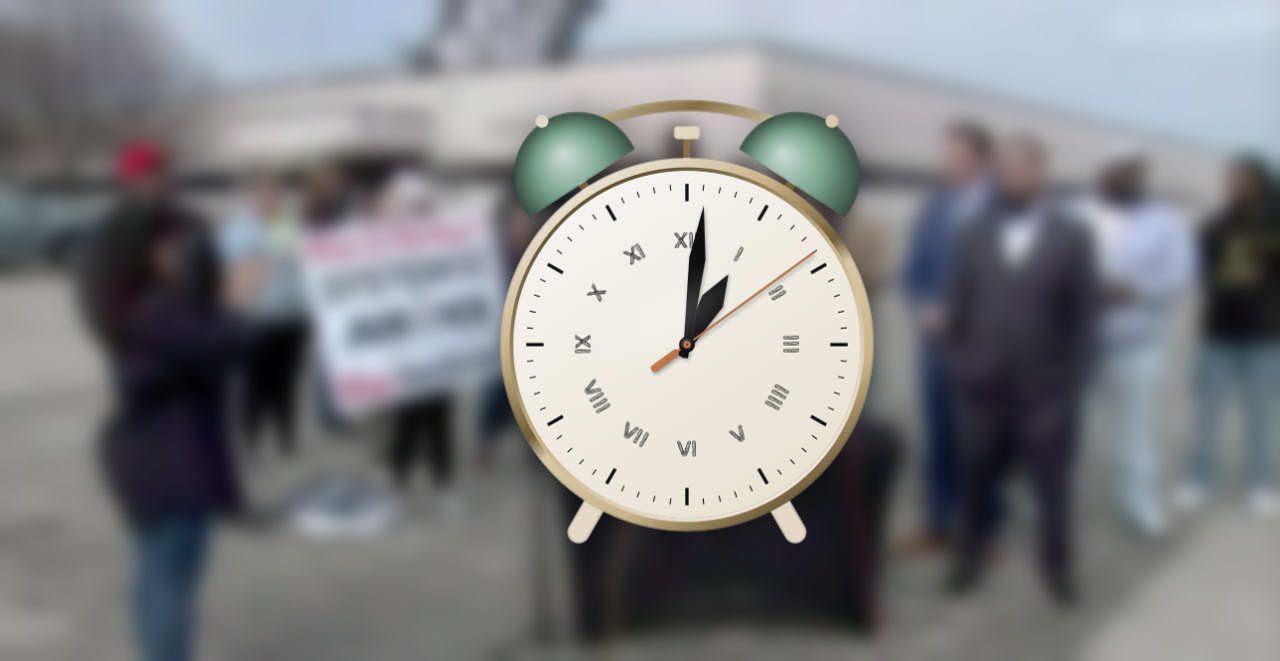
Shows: h=1 m=1 s=9
